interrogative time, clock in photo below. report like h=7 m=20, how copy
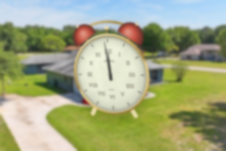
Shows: h=11 m=59
